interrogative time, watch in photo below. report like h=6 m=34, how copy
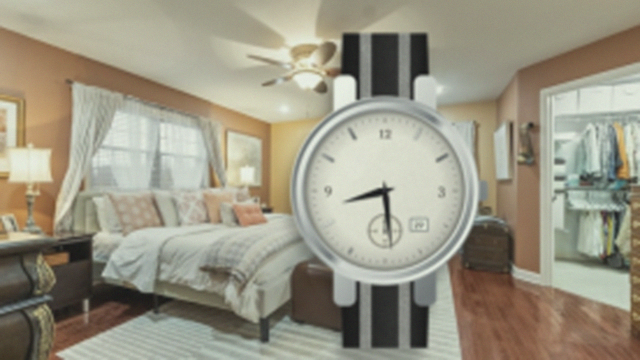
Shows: h=8 m=29
